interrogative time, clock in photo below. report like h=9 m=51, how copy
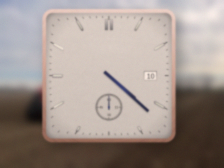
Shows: h=4 m=22
